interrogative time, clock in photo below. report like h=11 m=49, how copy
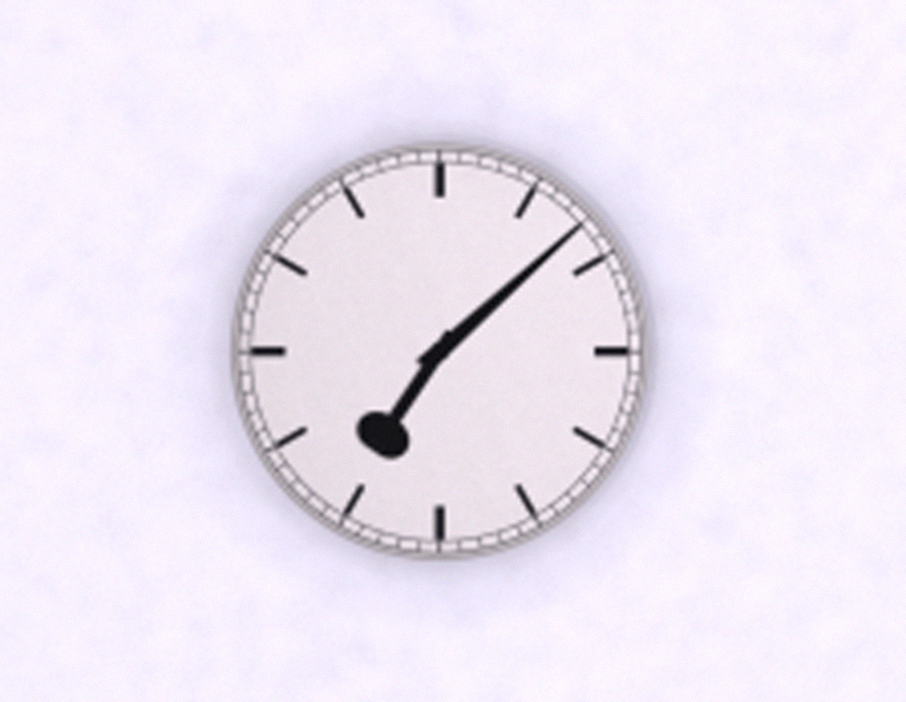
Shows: h=7 m=8
